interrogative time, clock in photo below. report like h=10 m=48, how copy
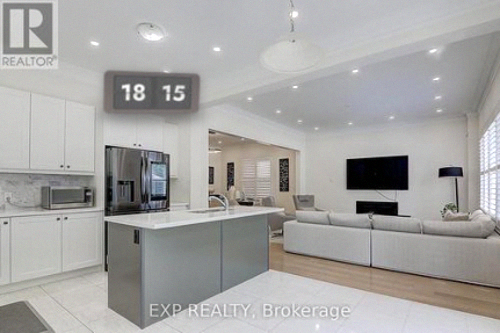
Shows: h=18 m=15
